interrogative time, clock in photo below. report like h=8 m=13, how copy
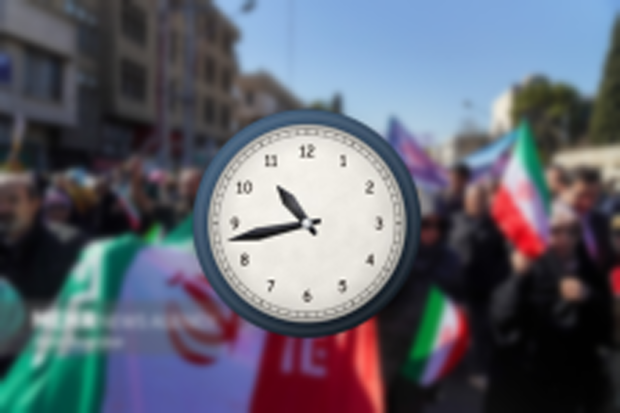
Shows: h=10 m=43
